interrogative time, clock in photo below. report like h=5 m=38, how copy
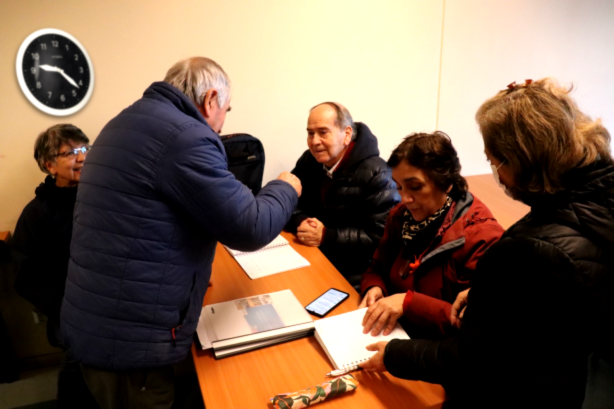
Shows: h=9 m=22
